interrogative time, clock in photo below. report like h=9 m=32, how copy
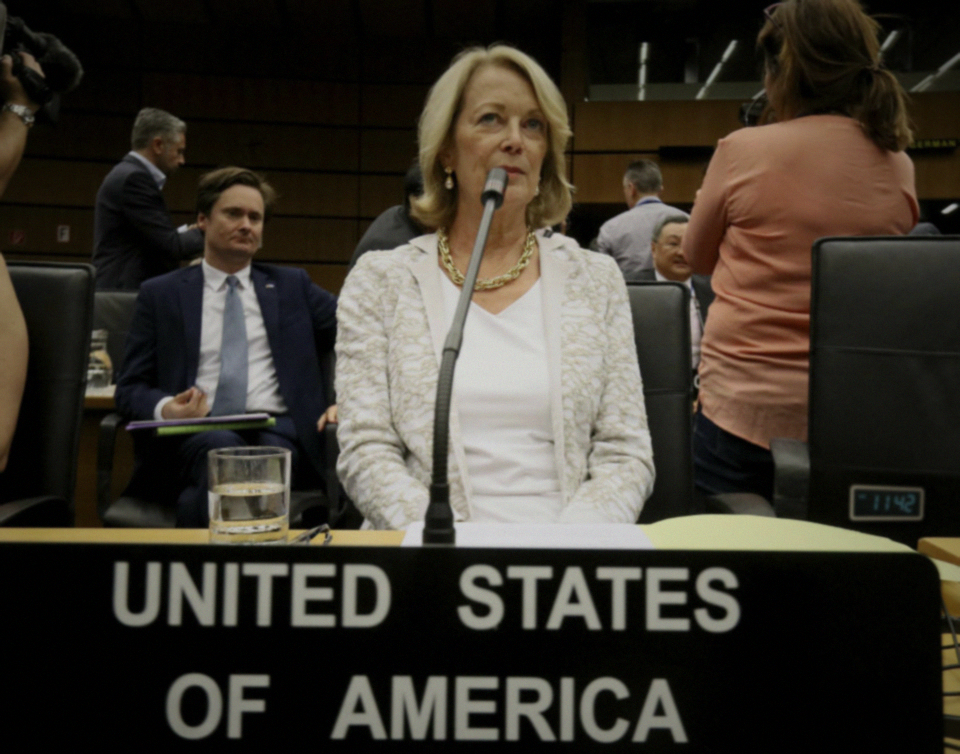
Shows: h=11 m=42
